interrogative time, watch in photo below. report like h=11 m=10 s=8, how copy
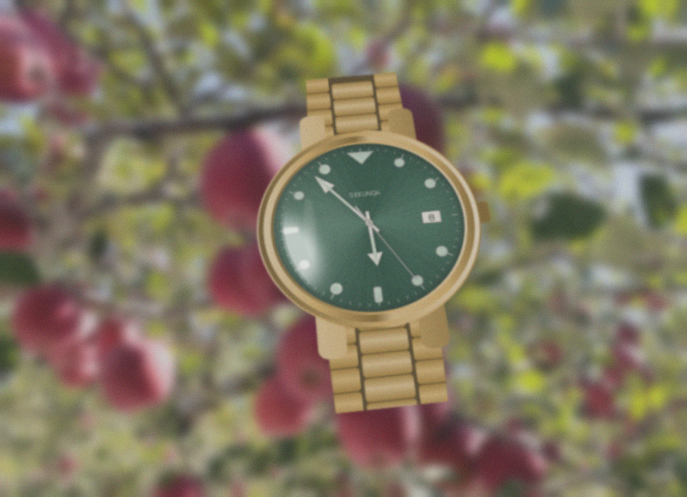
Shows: h=5 m=53 s=25
